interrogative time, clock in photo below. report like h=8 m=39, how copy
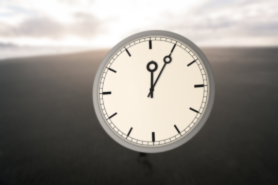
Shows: h=12 m=5
